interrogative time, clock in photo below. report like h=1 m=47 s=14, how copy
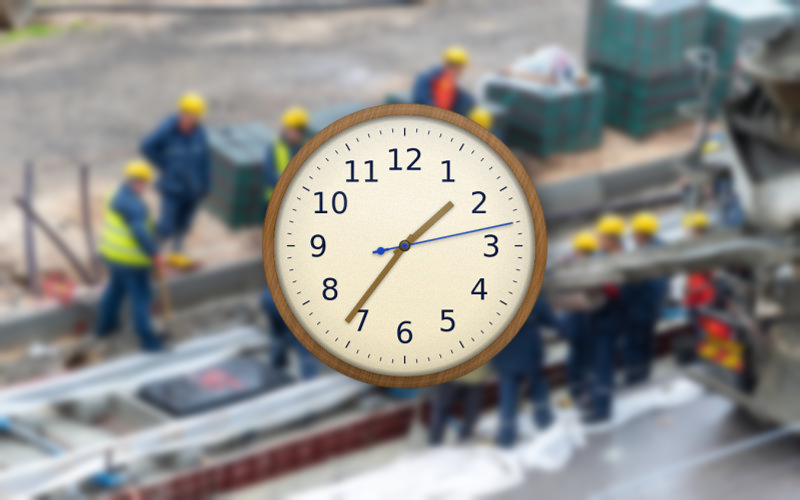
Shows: h=1 m=36 s=13
